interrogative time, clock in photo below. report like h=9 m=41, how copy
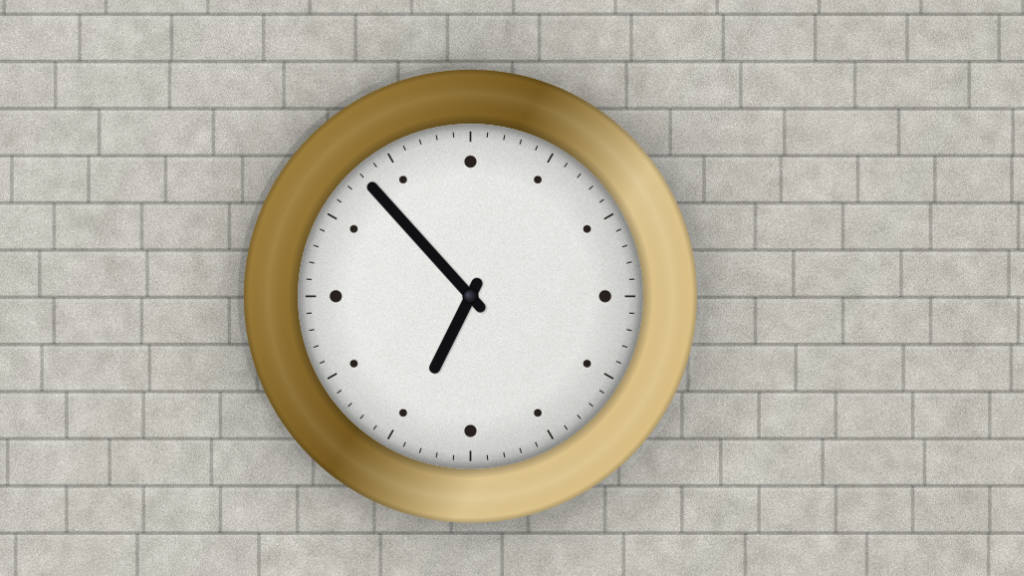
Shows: h=6 m=53
